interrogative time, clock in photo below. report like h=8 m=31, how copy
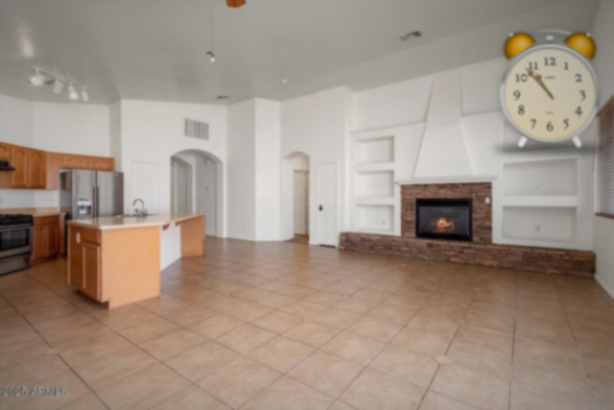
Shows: h=10 m=53
